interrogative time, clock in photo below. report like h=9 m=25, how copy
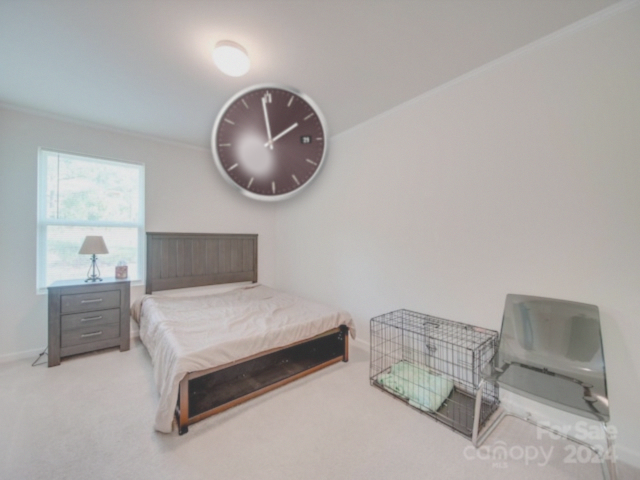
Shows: h=1 m=59
